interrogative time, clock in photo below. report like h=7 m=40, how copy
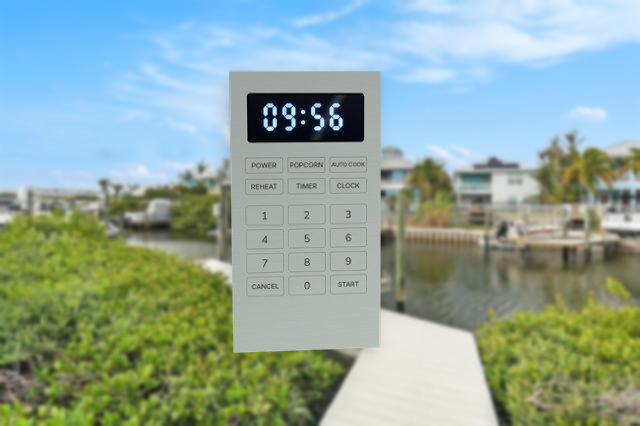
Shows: h=9 m=56
